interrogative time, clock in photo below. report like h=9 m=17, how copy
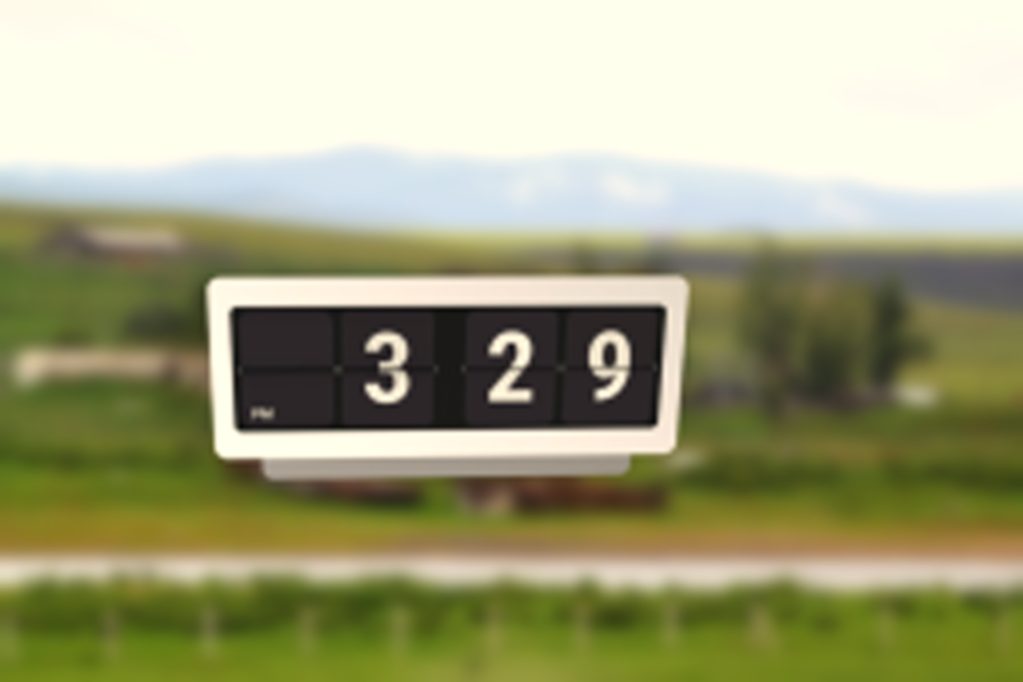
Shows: h=3 m=29
